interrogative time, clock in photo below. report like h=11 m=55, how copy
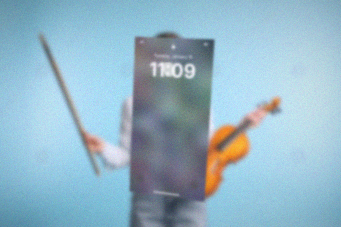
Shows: h=11 m=9
